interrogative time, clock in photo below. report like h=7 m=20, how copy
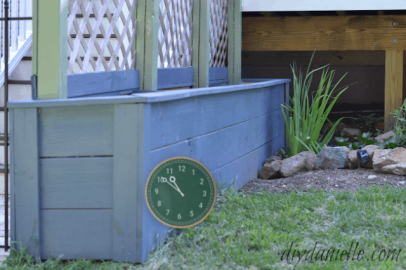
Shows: h=10 m=51
